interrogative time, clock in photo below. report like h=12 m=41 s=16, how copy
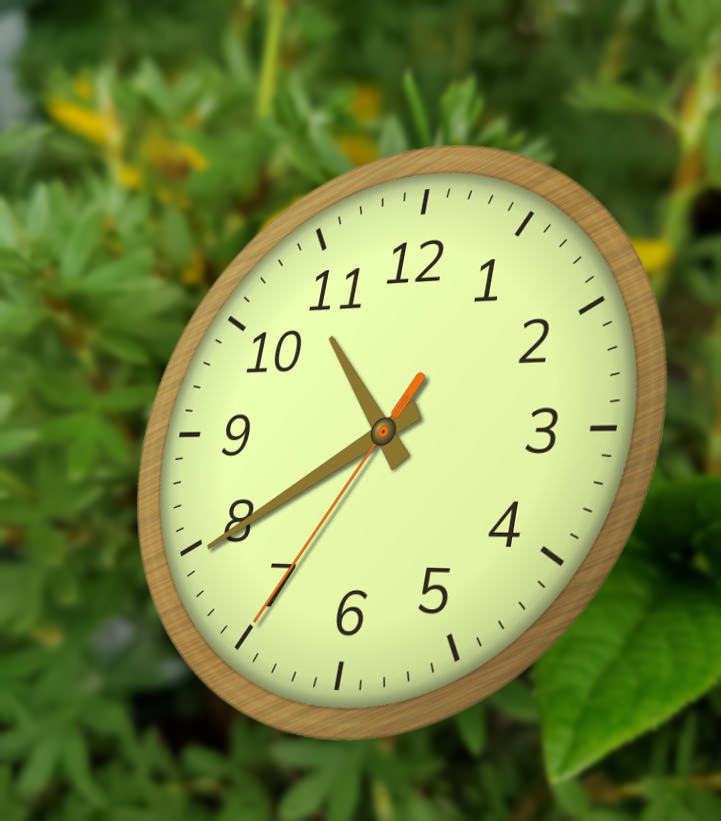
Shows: h=10 m=39 s=35
